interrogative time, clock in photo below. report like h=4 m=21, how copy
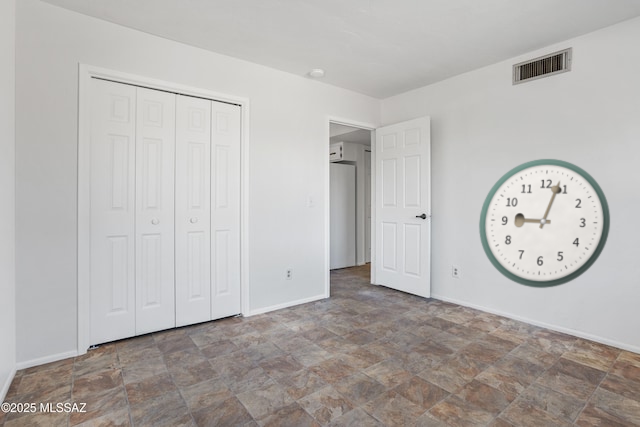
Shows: h=9 m=3
